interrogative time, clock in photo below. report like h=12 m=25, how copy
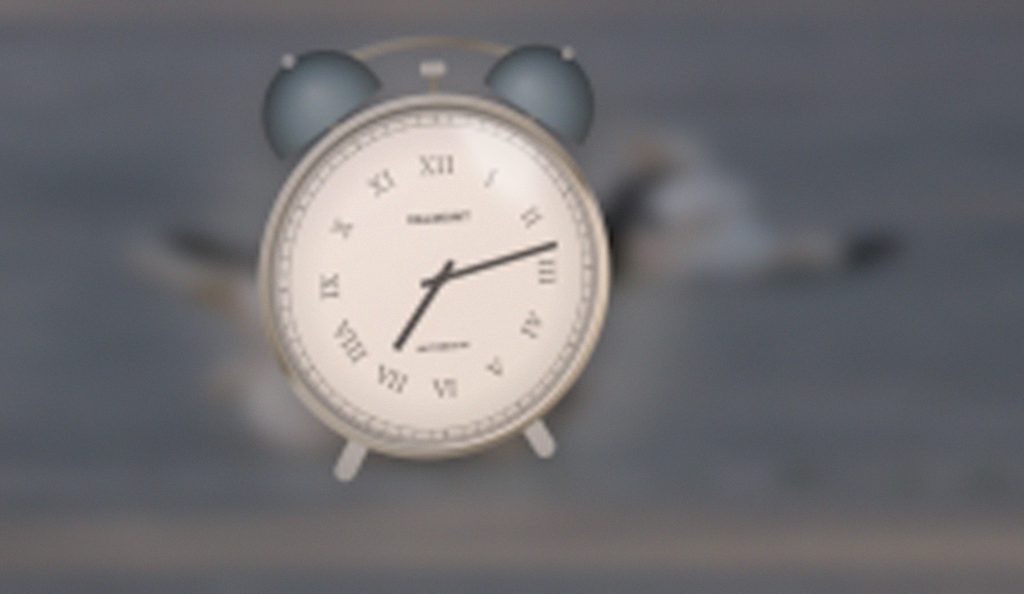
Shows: h=7 m=13
